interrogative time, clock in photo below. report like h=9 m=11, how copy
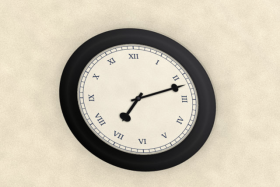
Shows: h=7 m=12
